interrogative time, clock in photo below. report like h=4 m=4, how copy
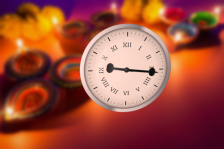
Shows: h=9 m=16
